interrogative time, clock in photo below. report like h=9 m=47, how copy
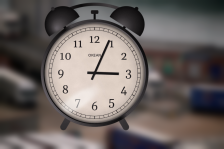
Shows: h=3 m=4
